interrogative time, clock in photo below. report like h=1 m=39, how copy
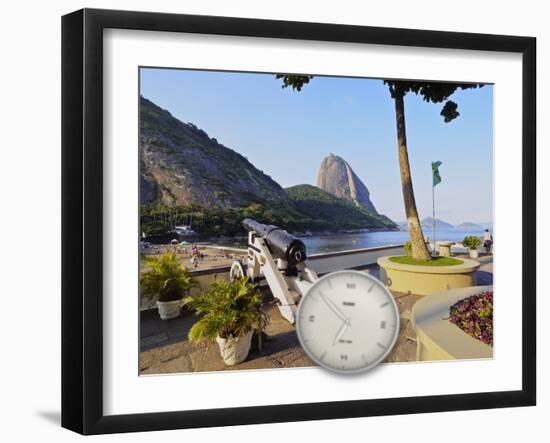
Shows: h=6 m=52
